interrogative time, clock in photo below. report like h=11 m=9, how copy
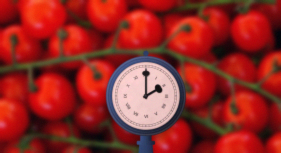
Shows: h=2 m=0
